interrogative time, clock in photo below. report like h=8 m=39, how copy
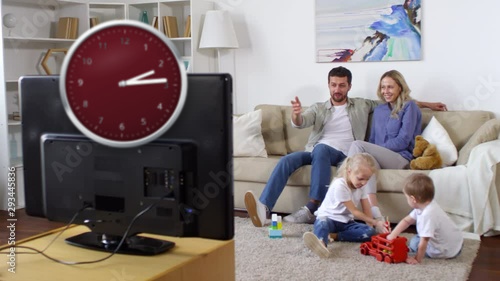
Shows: h=2 m=14
